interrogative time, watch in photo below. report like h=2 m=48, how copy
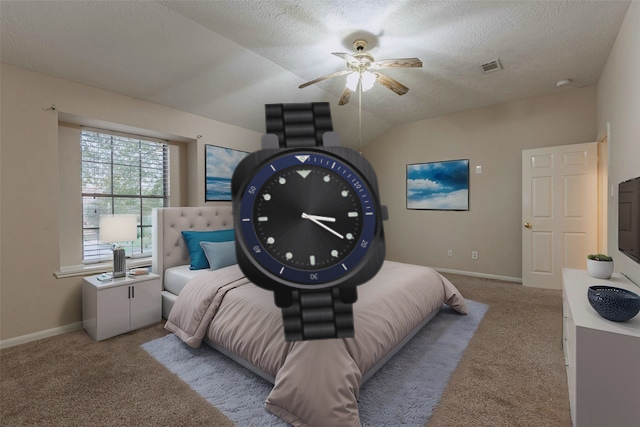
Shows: h=3 m=21
